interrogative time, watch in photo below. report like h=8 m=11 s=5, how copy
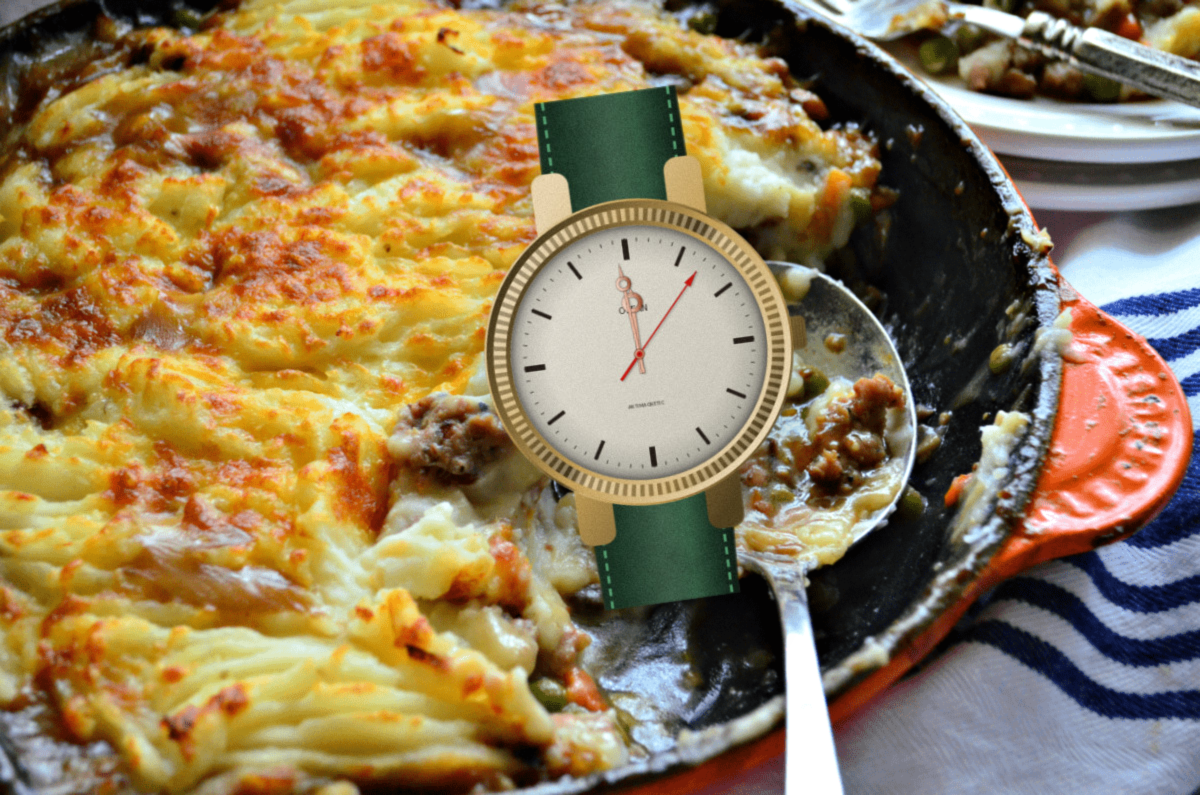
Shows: h=11 m=59 s=7
